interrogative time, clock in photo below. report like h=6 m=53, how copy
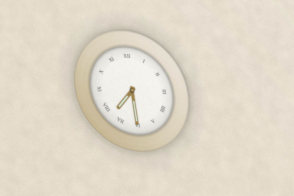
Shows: h=7 m=30
